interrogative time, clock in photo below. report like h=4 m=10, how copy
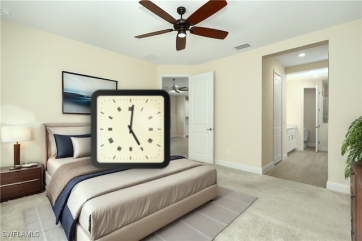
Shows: h=5 m=1
